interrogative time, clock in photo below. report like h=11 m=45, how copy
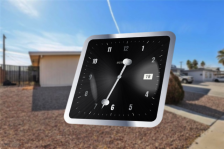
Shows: h=12 m=33
